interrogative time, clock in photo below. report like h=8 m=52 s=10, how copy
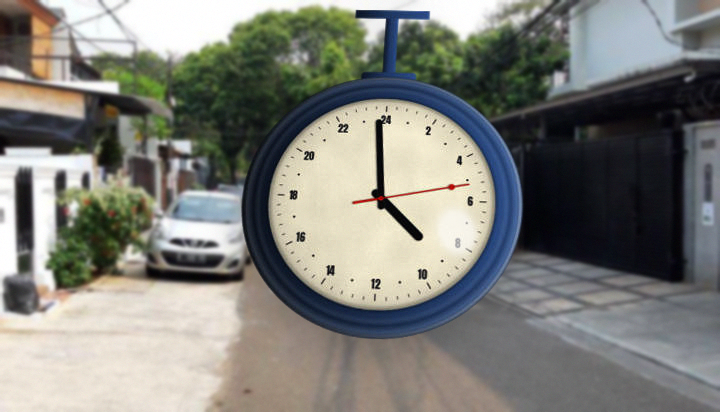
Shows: h=8 m=59 s=13
